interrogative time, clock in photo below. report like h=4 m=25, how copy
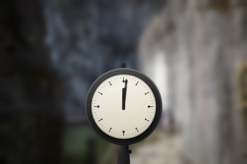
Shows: h=12 m=1
